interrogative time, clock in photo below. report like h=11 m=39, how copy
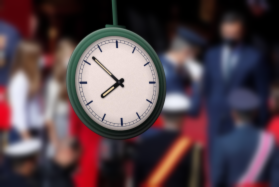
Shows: h=7 m=52
